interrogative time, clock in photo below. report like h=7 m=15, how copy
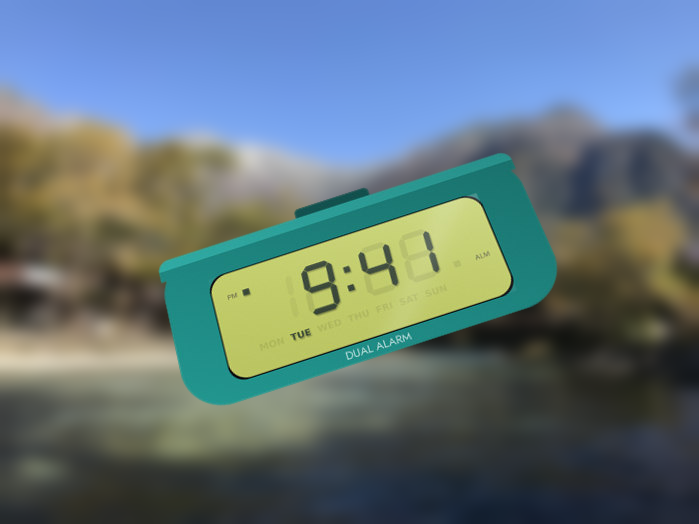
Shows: h=9 m=41
